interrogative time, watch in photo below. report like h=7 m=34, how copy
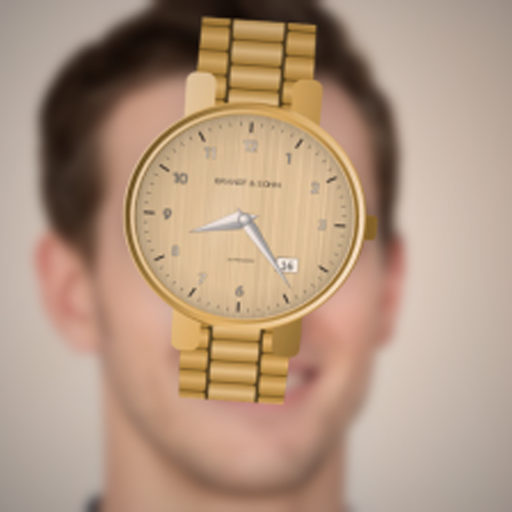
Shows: h=8 m=24
